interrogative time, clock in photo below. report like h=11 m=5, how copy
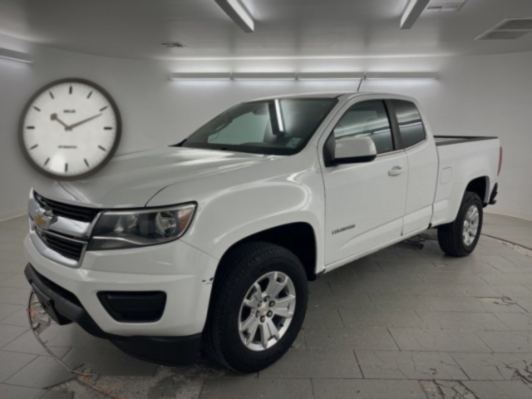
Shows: h=10 m=11
